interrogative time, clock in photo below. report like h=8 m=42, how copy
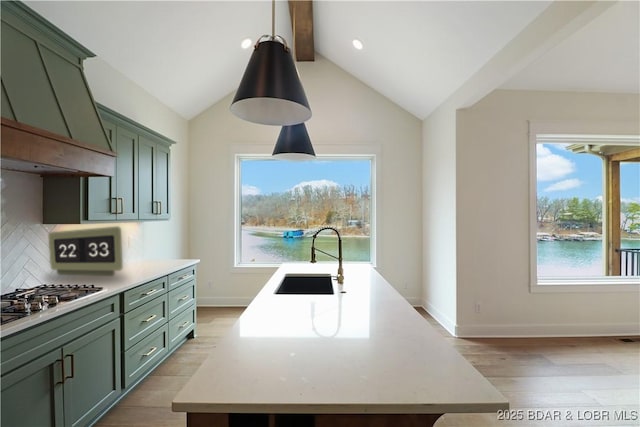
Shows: h=22 m=33
